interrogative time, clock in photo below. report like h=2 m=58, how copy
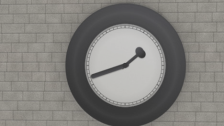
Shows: h=1 m=42
